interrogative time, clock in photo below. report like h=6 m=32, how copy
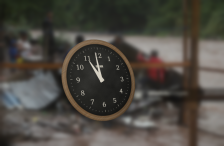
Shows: h=10 m=59
